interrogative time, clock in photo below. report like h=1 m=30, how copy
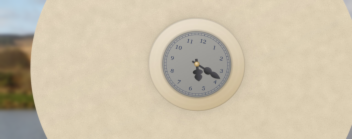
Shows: h=5 m=18
